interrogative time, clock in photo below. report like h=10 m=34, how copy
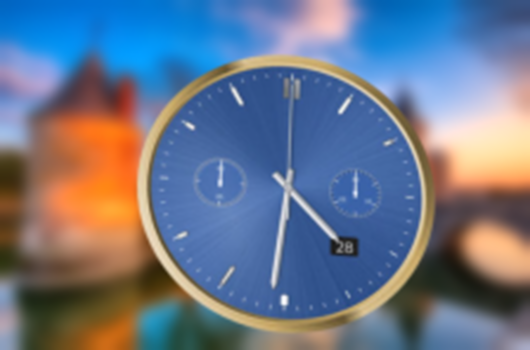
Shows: h=4 m=31
